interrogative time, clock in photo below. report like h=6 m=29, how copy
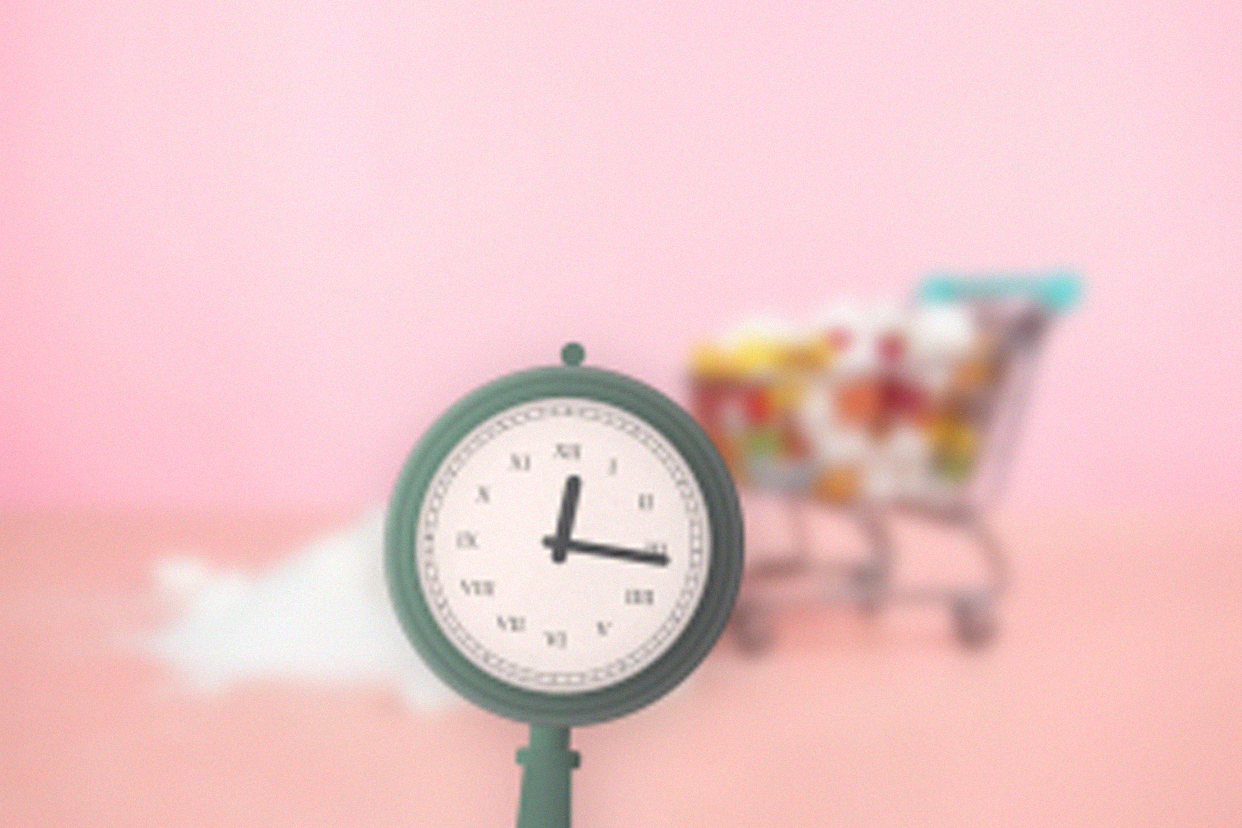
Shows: h=12 m=16
